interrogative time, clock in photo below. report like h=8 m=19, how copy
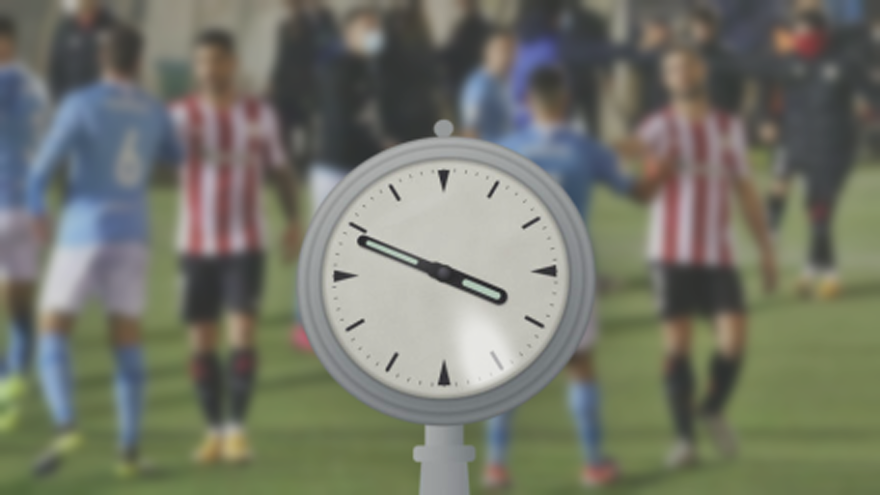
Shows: h=3 m=49
